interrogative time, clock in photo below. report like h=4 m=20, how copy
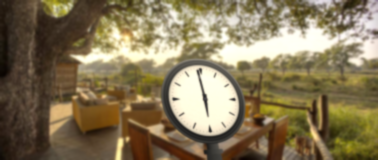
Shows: h=5 m=59
